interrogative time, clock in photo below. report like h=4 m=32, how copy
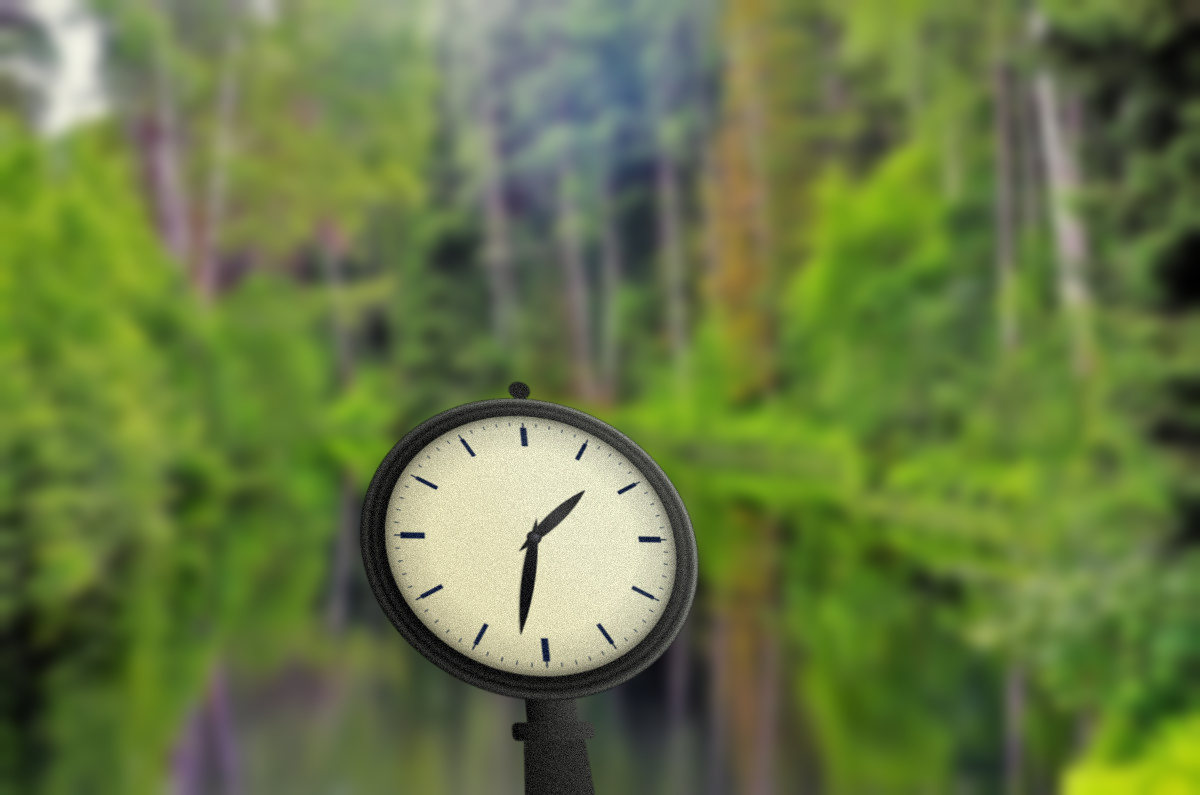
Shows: h=1 m=32
